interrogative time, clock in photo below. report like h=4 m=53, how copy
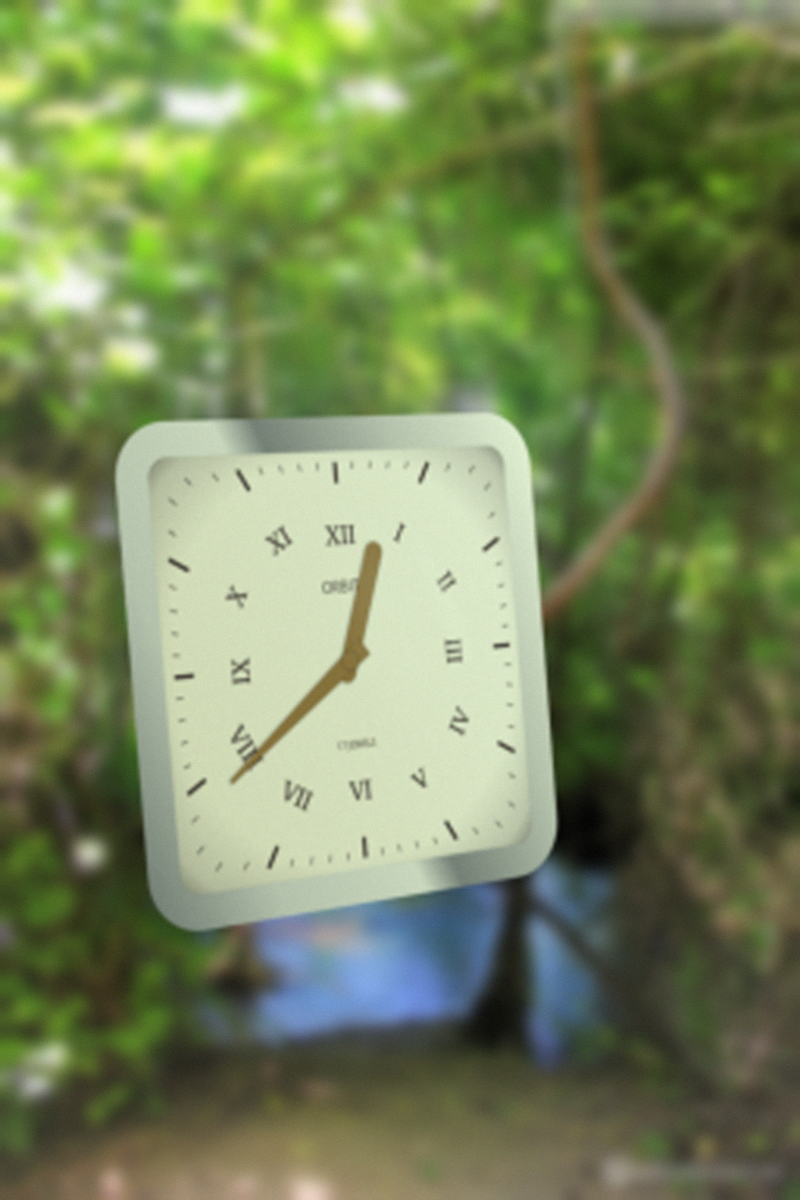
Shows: h=12 m=39
